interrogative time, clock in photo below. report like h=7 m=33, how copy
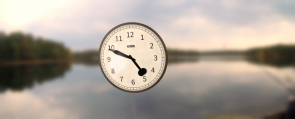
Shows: h=4 m=49
